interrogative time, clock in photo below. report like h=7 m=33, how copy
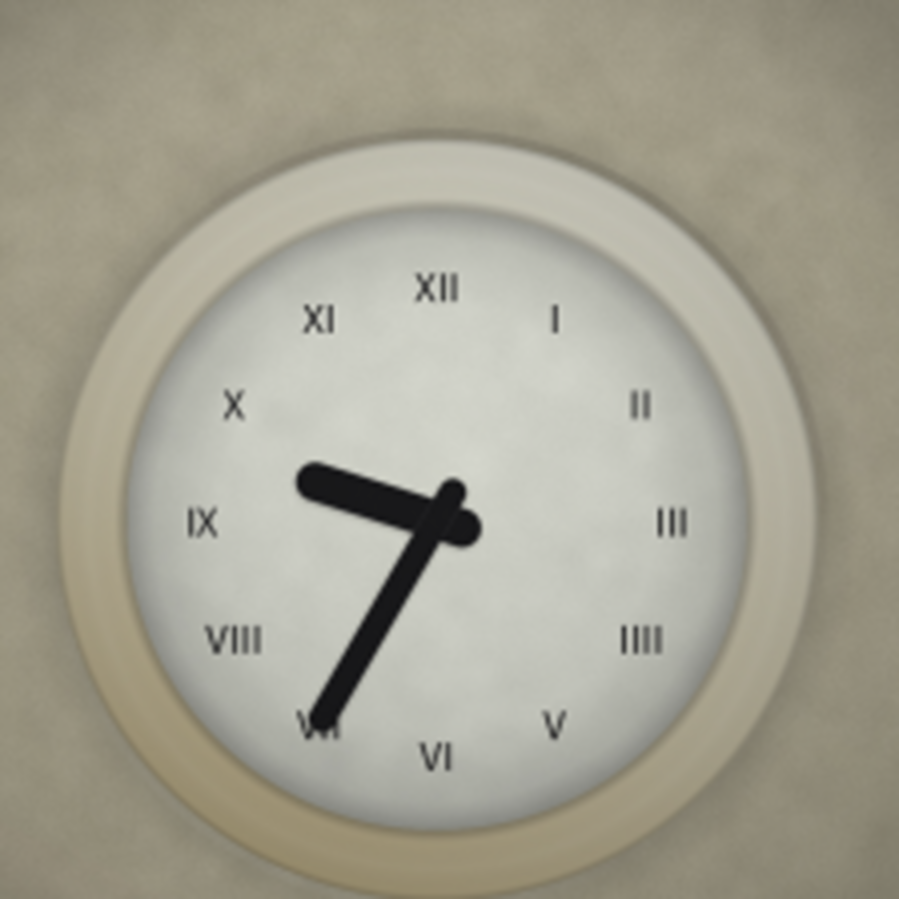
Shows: h=9 m=35
